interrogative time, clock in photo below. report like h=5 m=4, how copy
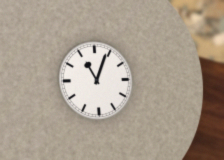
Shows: h=11 m=4
